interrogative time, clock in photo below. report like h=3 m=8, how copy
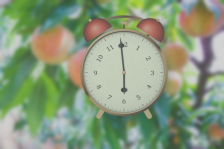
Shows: h=5 m=59
